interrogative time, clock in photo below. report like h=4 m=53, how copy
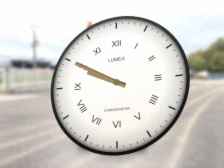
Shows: h=9 m=50
